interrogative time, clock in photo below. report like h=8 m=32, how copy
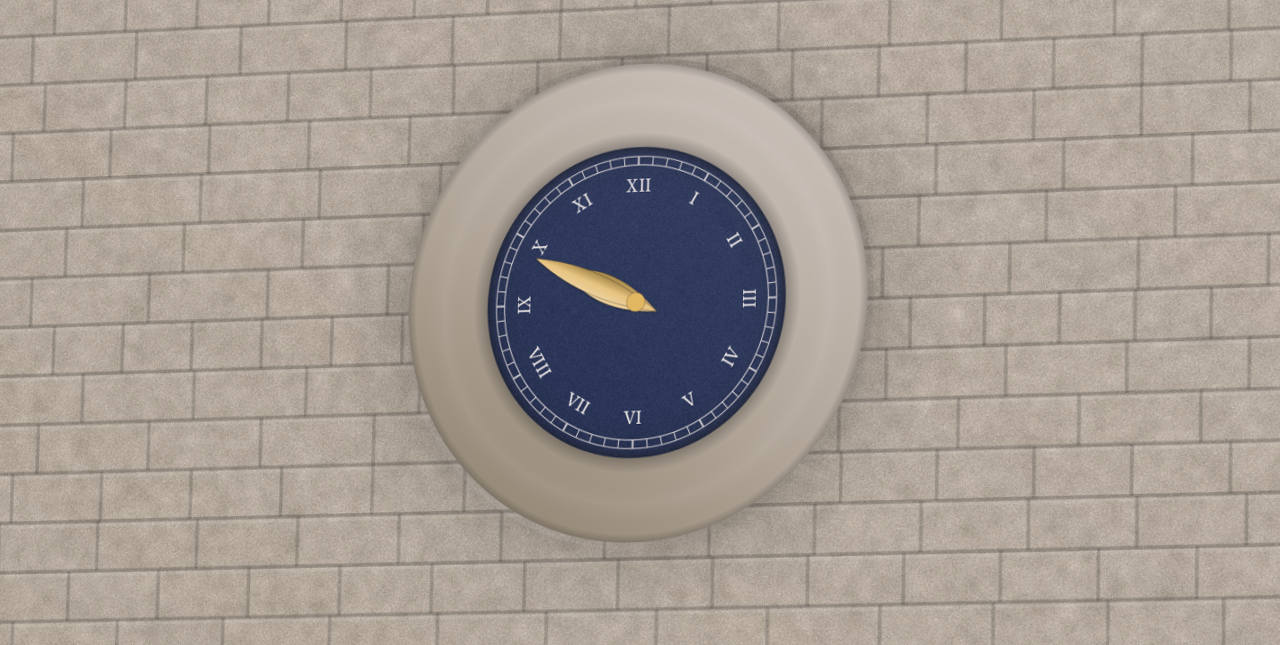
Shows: h=9 m=49
